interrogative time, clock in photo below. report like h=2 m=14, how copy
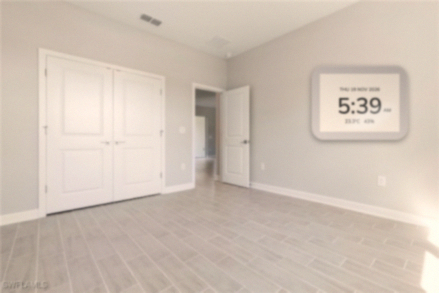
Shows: h=5 m=39
